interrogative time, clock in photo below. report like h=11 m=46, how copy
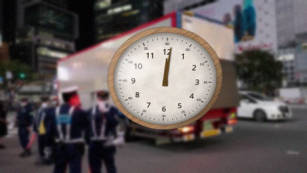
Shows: h=12 m=1
